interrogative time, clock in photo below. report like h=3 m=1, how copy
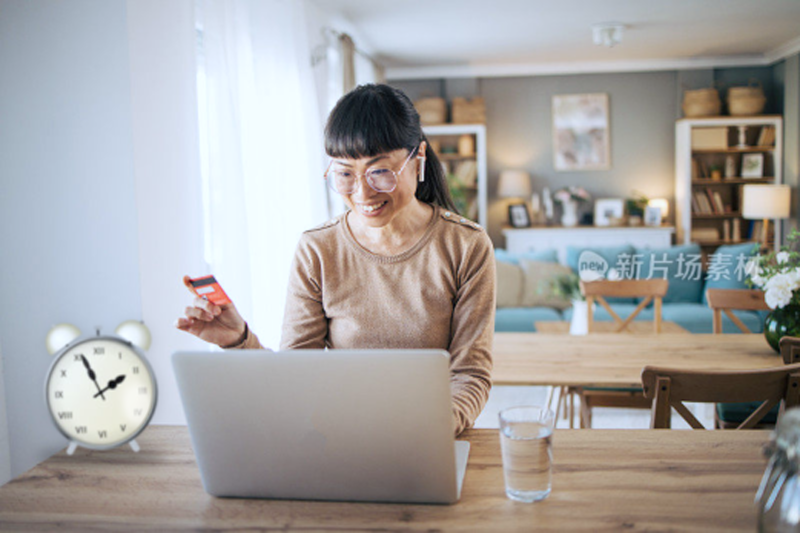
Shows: h=1 m=56
